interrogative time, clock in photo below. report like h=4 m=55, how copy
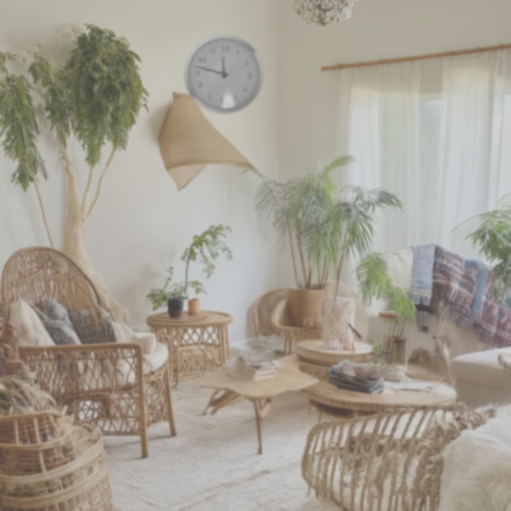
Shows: h=11 m=47
